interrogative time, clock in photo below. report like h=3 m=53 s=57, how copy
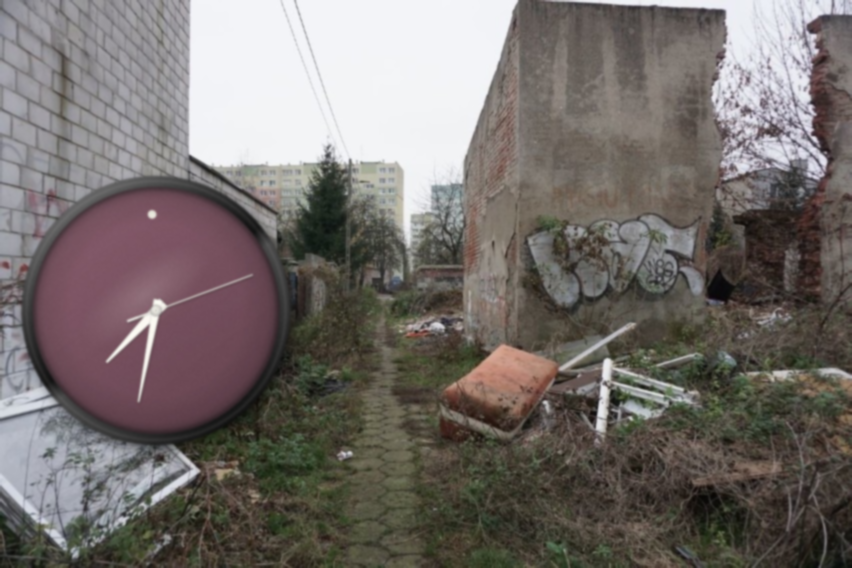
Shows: h=7 m=32 s=12
